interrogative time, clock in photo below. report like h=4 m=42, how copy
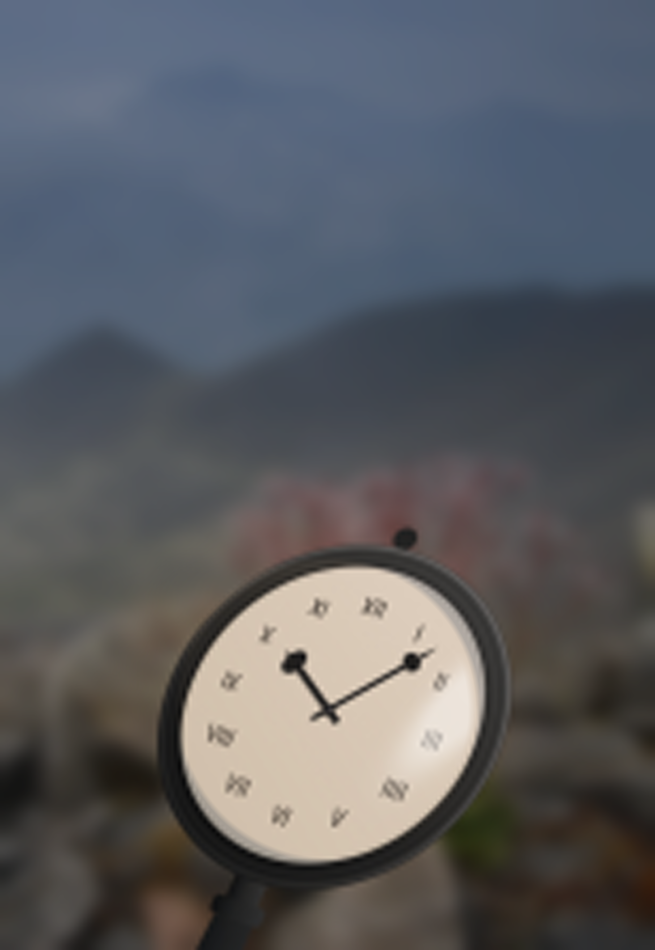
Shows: h=10 m=7
